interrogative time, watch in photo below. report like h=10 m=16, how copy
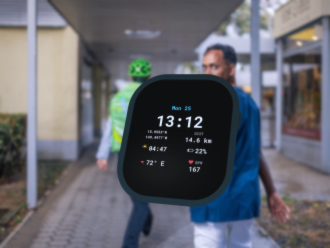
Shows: h=13 m=12
